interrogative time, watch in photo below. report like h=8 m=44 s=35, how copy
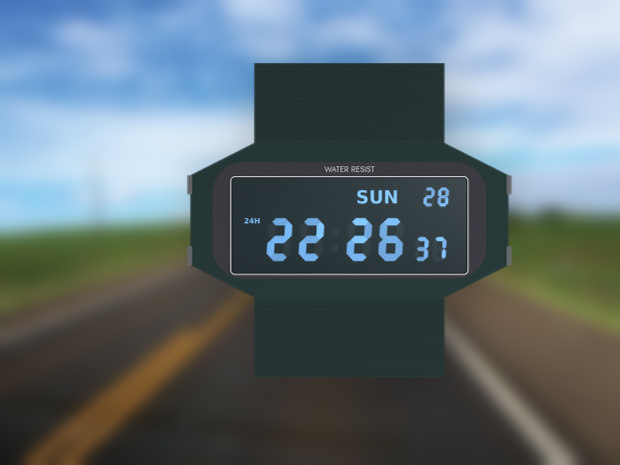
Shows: h=22 m=26 s=37
